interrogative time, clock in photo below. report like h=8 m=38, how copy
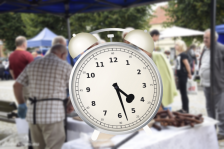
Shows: h=4 m=28
